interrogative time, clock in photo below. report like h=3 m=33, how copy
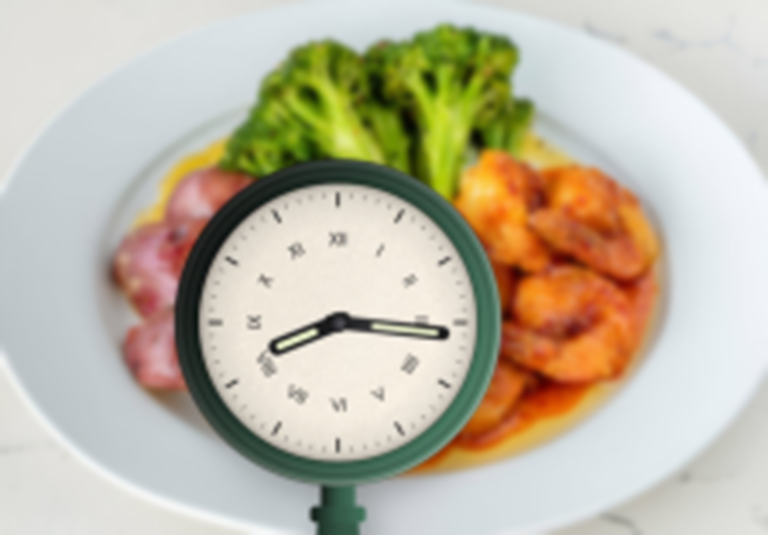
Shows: h=8 m=16
